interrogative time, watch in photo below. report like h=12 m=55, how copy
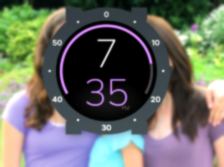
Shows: h=7 m=35
